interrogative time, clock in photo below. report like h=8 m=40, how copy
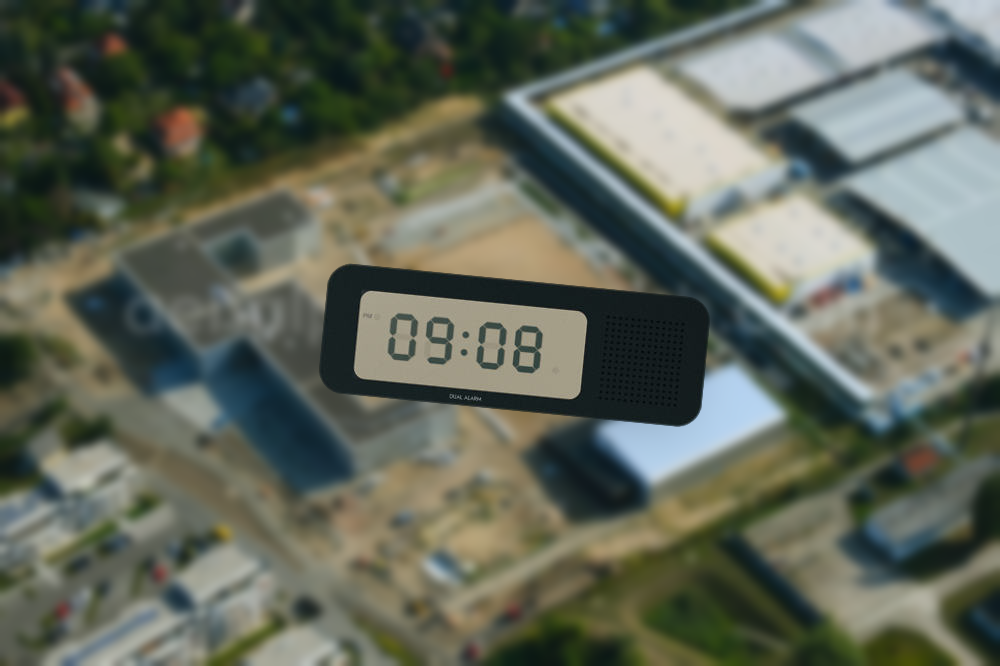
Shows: h=9 m=8
